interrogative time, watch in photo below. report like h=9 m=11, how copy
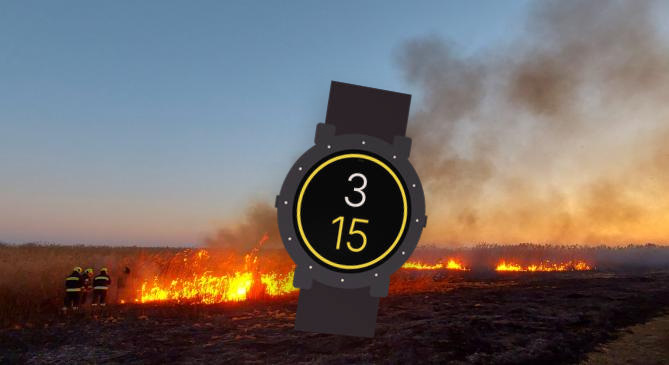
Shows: h=3 m=15
